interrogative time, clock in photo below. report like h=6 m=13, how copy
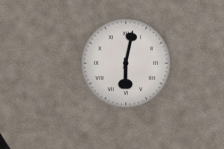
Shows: h=6 m=2
